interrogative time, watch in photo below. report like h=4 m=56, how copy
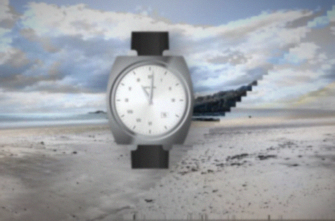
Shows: h=11 m=1
